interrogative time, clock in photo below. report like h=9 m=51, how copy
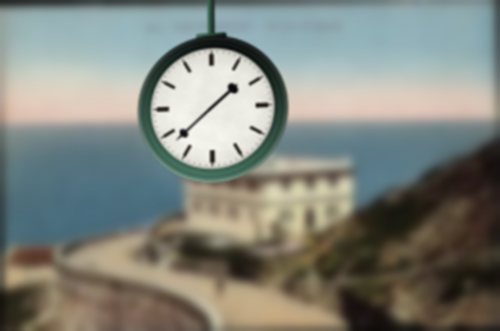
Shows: h=1 m=38
